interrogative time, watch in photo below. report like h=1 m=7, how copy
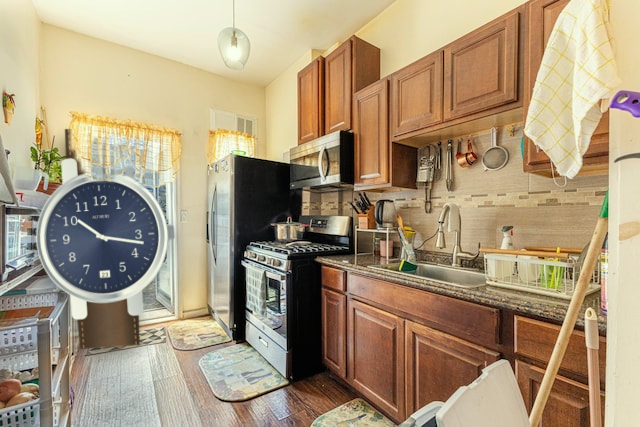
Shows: h=10 m=17
